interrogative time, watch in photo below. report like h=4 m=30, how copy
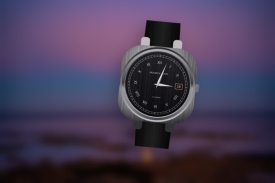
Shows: h=3 m=3
